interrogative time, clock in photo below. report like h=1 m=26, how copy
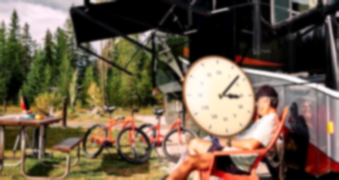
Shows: h=3 m=8
